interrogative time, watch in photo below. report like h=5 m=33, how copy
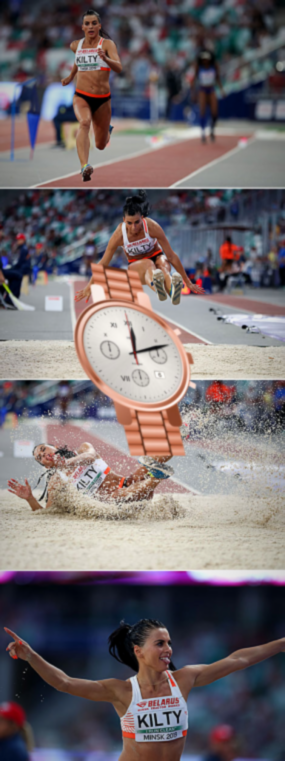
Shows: h=12 m=12
